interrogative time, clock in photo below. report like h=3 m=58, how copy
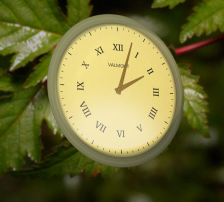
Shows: h=2 m=3
